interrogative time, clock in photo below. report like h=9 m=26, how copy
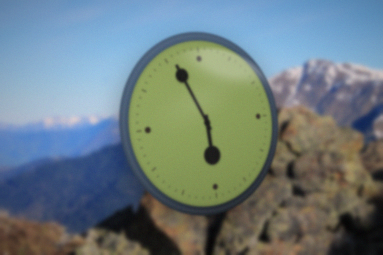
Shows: h=5 m=56
